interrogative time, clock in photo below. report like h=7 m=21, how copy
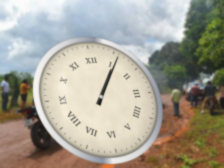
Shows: h=1 m=6
